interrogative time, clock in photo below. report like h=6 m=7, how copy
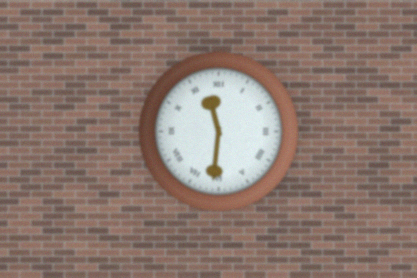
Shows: h=11 m=31
